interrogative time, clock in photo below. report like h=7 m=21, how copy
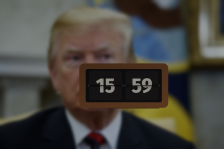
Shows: h=15 m=59
